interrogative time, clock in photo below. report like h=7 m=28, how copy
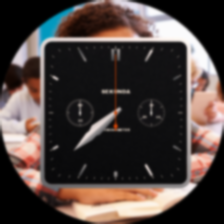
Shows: h=7 m=38
